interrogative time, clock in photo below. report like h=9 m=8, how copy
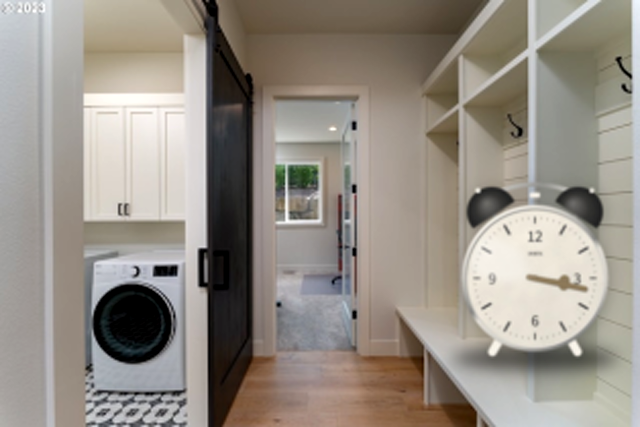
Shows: h=3 m=17
